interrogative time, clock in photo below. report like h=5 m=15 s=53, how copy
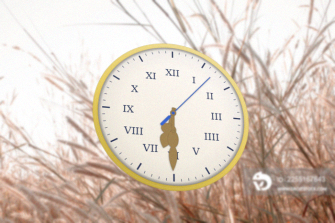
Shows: h=6 m=30 s=7
